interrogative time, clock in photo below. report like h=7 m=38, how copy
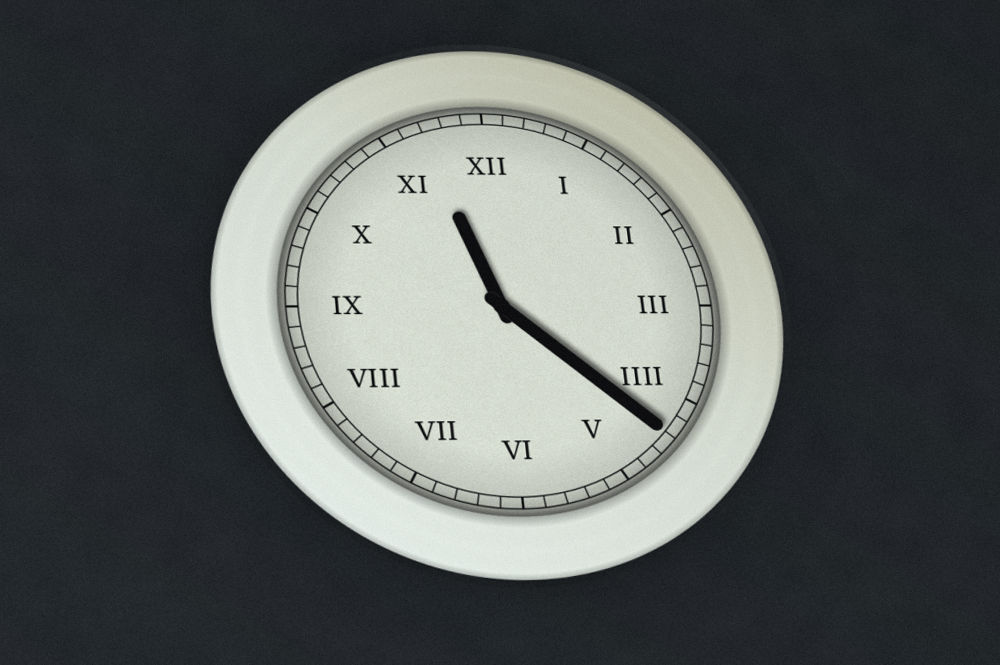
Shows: h=11 m=22
